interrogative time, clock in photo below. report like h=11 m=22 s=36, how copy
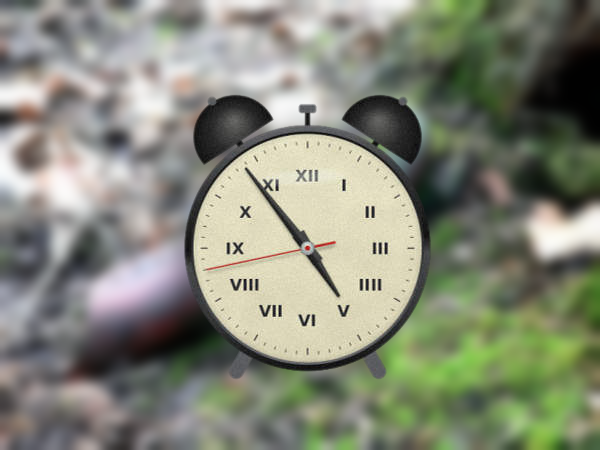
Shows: h=4 m=53 s=43
